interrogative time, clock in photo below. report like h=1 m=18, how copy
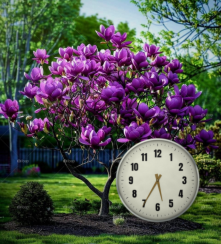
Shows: h=5 m=35
